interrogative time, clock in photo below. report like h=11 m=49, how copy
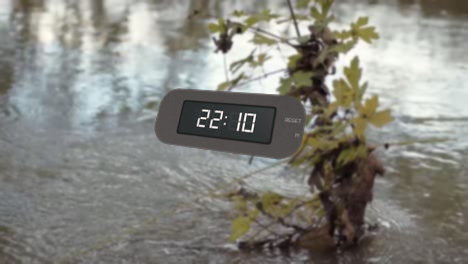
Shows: h=22 m=10
